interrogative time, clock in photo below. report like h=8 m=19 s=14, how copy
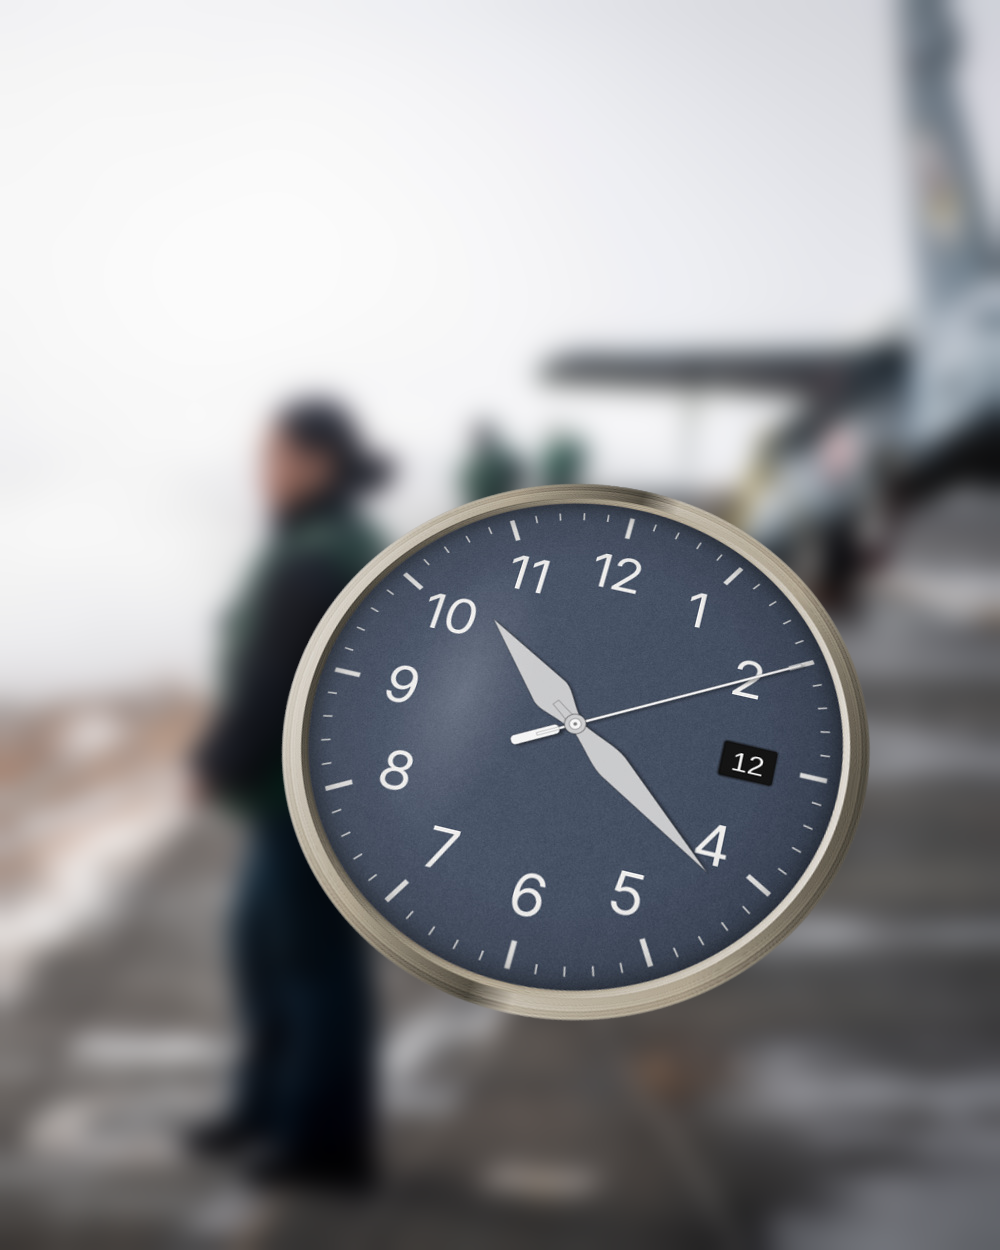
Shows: h=10 m=21 s=10
